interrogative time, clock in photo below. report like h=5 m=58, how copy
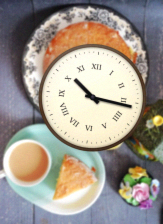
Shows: h=10 m=16
